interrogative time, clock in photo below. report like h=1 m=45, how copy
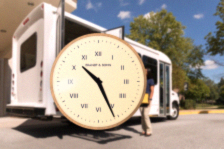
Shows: h=10 m=26
